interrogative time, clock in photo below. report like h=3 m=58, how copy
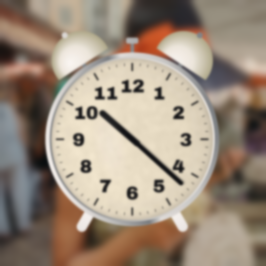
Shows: h=10 m=22
